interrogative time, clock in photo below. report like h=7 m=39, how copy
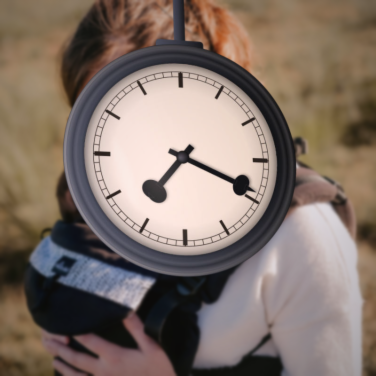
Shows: h=7 m=19
